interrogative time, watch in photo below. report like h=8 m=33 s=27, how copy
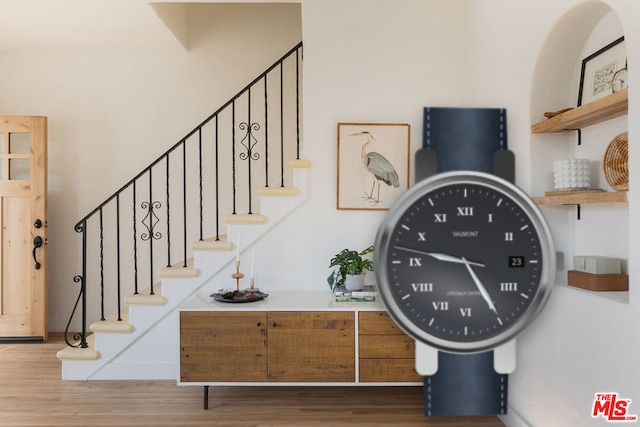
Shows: h=9 m=24 s=47
